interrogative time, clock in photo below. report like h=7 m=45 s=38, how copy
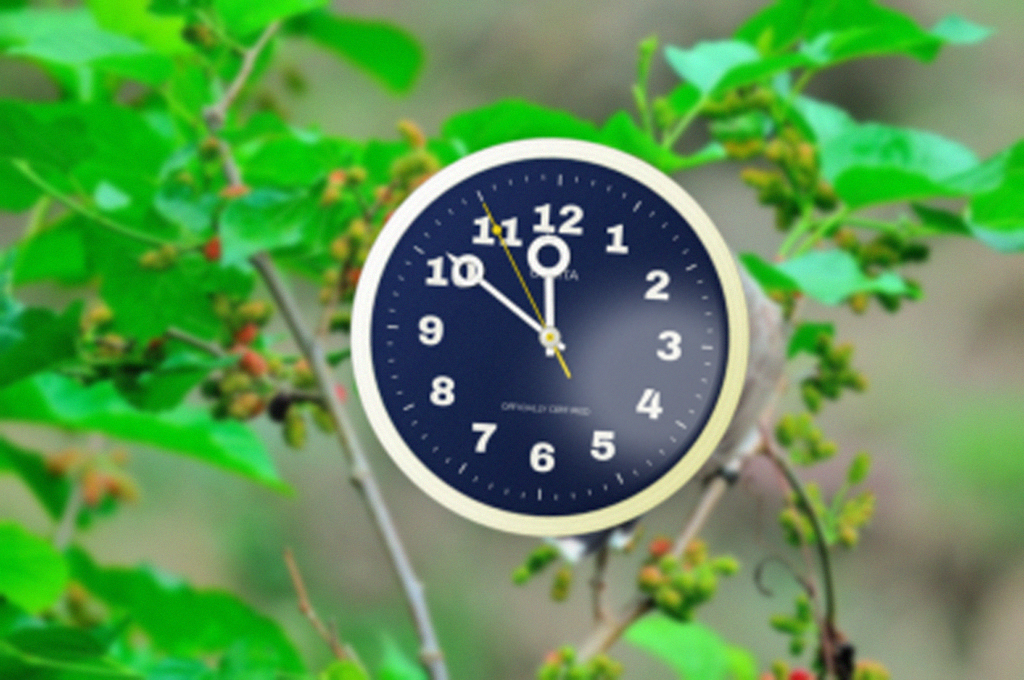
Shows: h=11 m=50 s=55
